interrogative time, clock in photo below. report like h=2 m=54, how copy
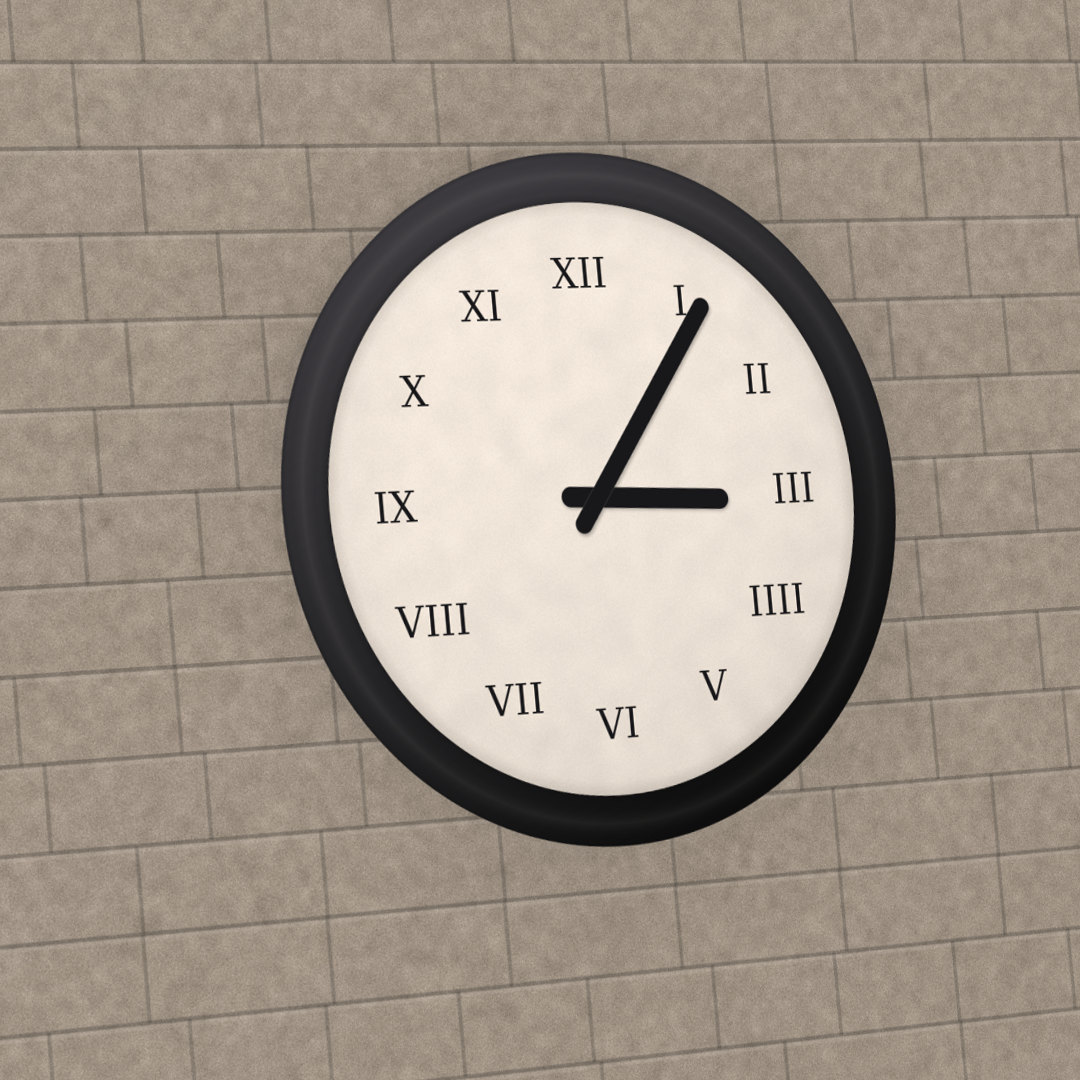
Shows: h=3 m=6
